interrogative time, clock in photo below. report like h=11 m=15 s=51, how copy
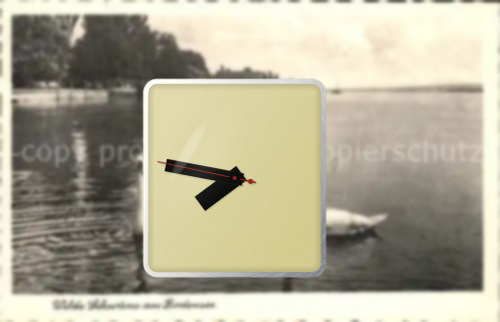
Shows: h=7 m=46 s=47
